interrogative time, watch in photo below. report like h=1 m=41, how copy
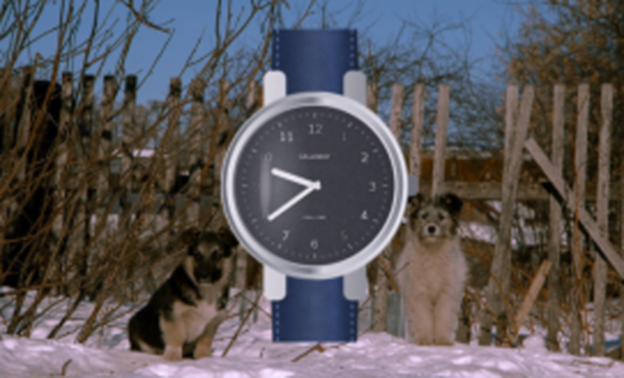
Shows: h=9 m=39
